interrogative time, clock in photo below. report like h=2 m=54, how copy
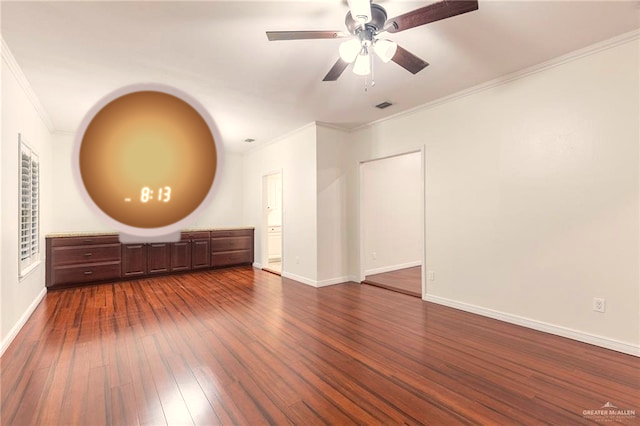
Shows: h=8 m=13
